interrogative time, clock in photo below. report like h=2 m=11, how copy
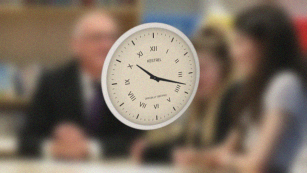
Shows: h=10 m=18
